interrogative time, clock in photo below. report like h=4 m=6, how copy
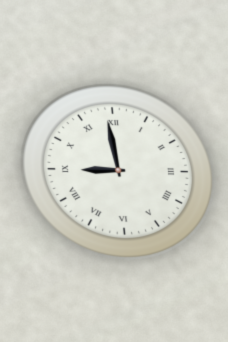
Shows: h=8 m=59
